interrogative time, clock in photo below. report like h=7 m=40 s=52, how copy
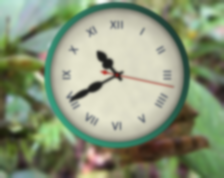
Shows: h=10 m=40 s=17
